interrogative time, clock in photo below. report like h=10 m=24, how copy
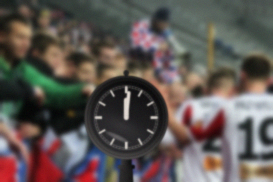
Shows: h=12 m=1
